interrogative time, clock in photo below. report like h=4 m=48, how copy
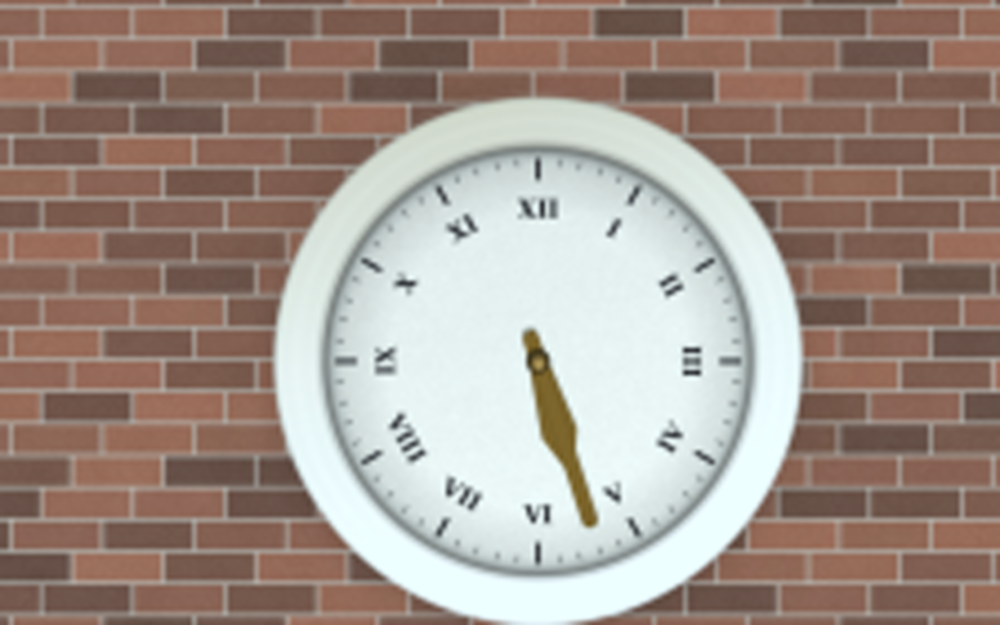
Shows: h=5 m=27
